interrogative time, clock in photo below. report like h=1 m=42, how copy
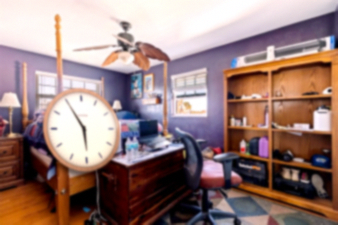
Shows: h=5 m=55
